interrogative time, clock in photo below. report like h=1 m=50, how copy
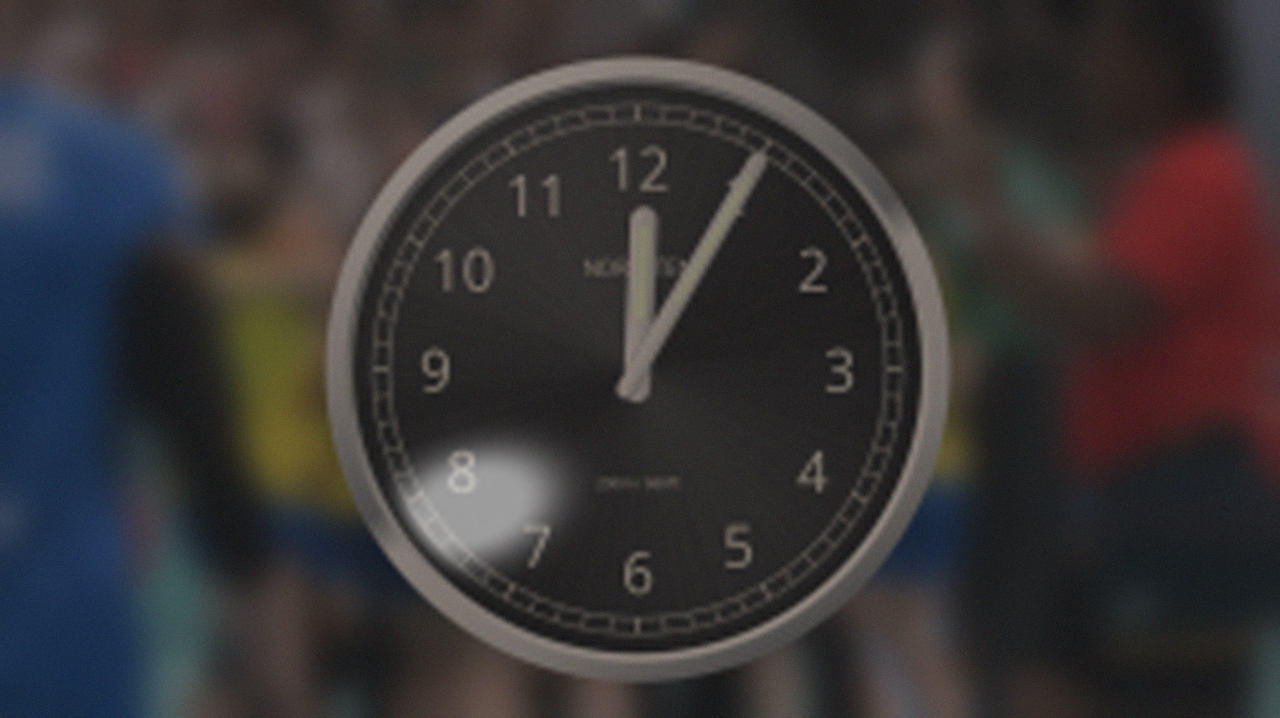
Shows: h=12 m=5
